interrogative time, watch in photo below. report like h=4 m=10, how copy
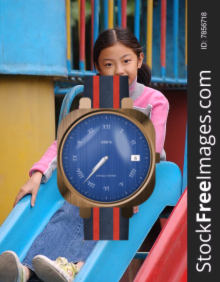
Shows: h=7 m=37
